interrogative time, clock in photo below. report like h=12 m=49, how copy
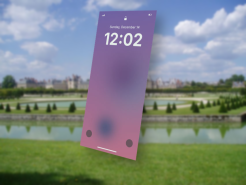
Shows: h=12 m=2
